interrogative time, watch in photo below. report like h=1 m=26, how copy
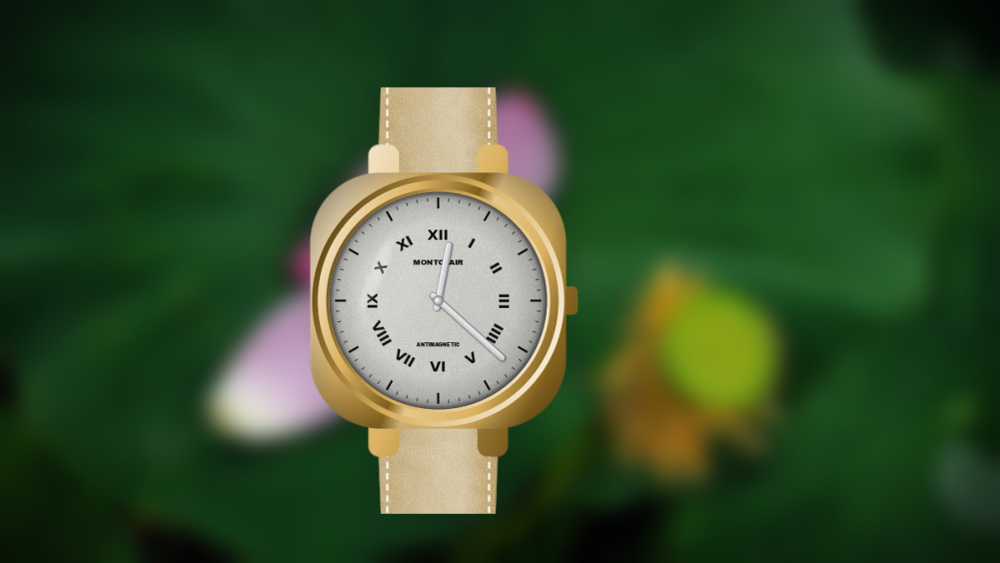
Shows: h=12 m=22
